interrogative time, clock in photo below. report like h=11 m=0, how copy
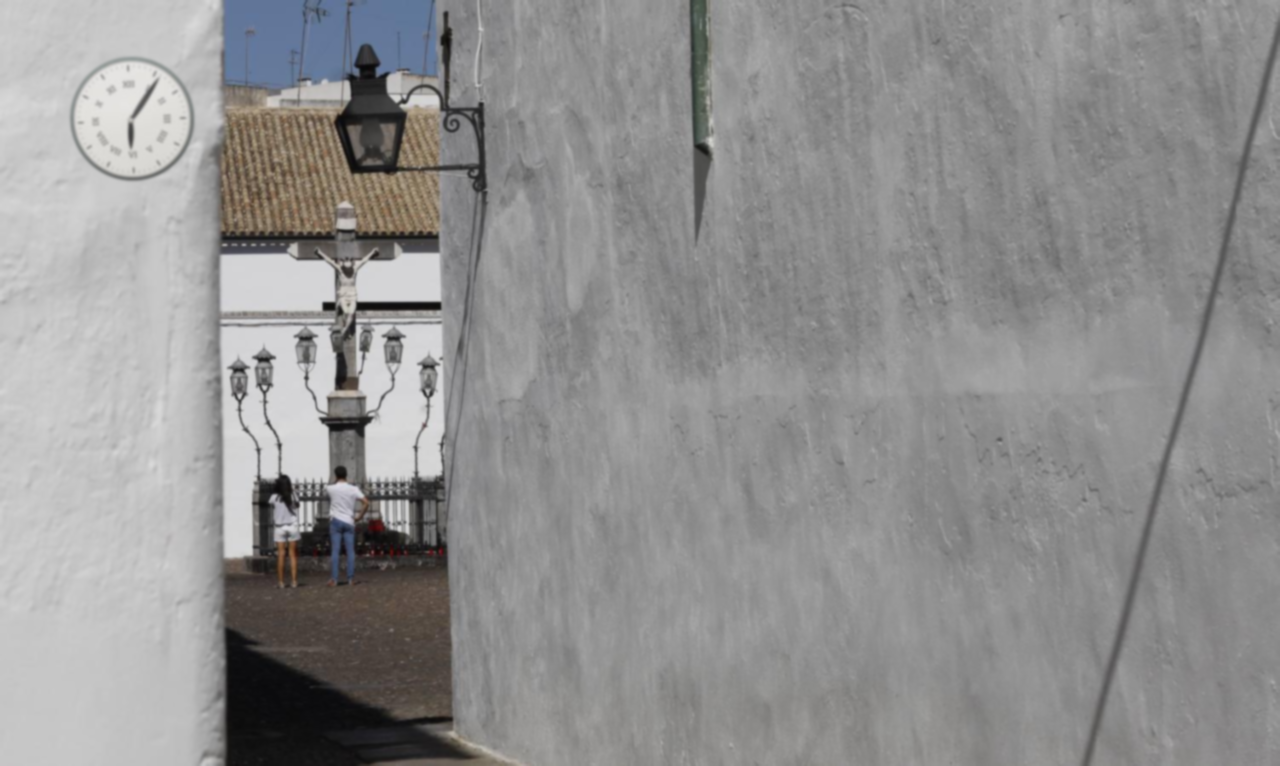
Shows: h=6 m=6
